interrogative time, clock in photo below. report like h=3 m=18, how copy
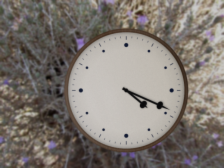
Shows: h=4 m=19
